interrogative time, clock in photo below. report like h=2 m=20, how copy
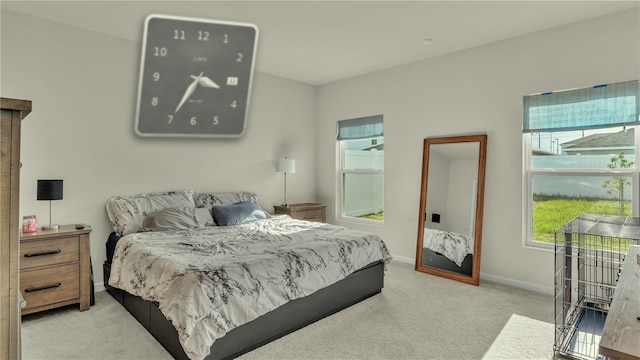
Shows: h=3 m=35
